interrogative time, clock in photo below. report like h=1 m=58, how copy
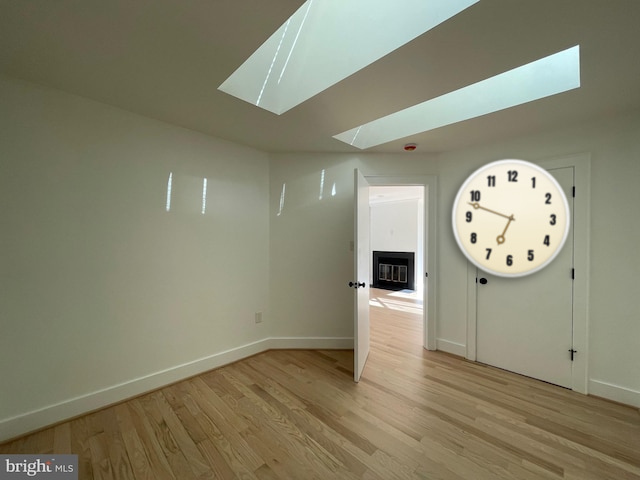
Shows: h=6 m=48
